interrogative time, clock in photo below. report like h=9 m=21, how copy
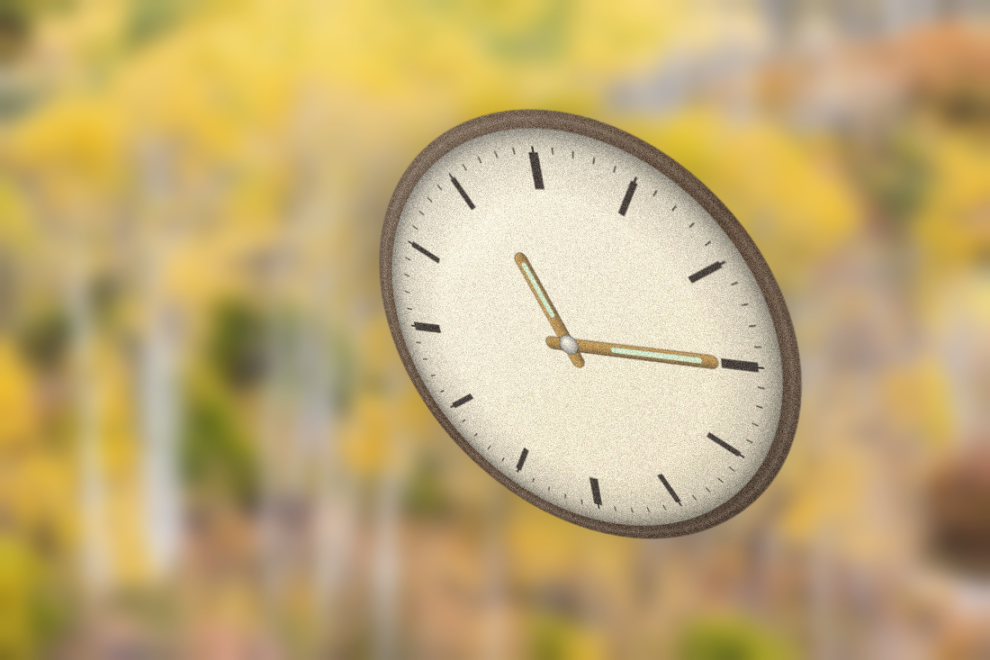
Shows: h=11 m=15
